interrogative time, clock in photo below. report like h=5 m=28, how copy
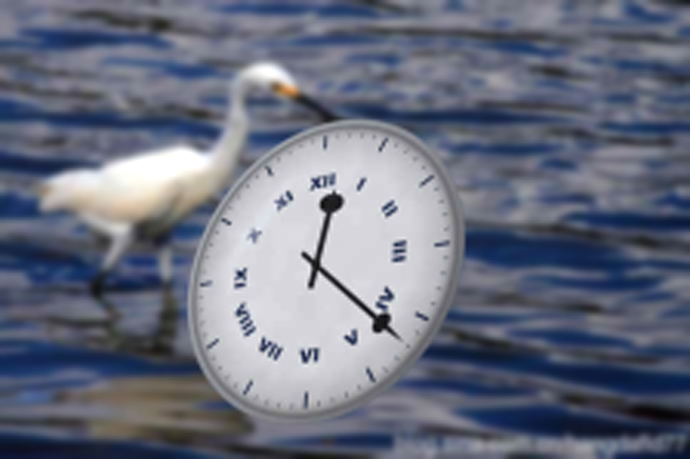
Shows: h=12 m=22
